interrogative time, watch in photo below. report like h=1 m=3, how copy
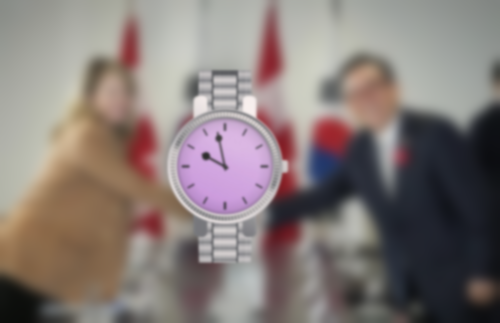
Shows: h=9 m=58
